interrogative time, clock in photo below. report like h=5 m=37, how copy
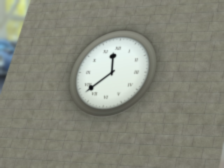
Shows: h=11 m=38
